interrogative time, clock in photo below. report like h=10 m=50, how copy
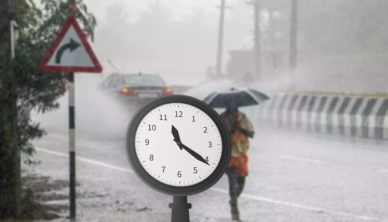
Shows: h=11 m=21
